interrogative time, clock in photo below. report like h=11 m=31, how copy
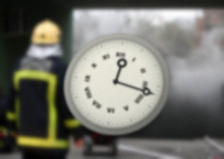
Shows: h=12 m=17
